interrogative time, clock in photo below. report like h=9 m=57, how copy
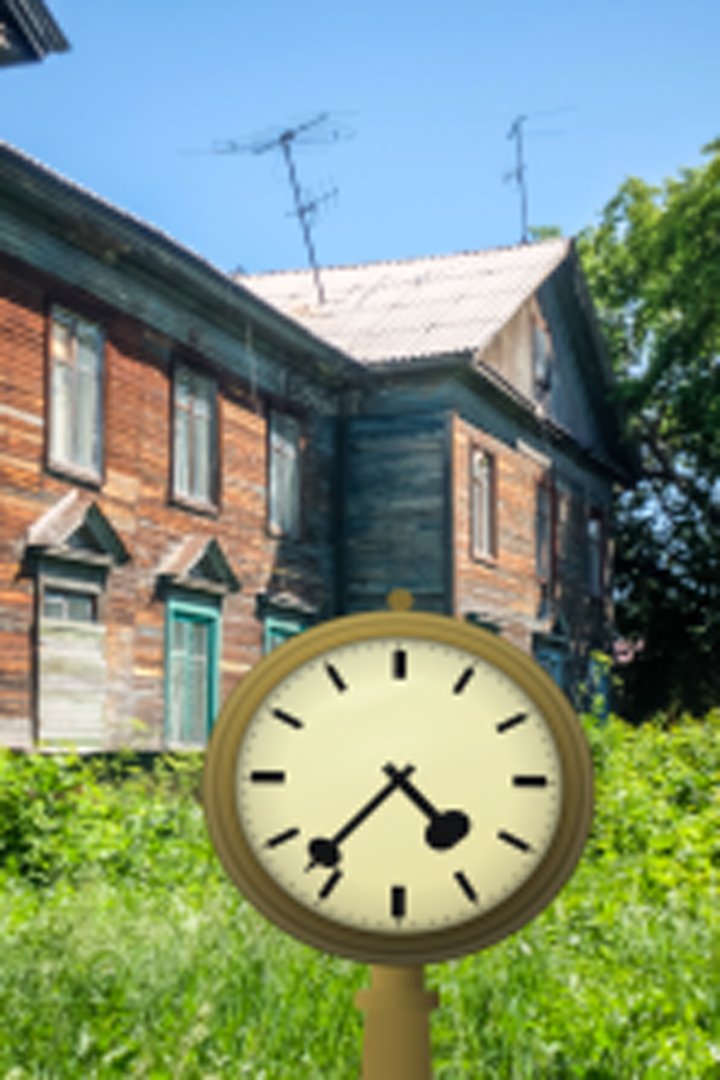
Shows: h=4 m=37
